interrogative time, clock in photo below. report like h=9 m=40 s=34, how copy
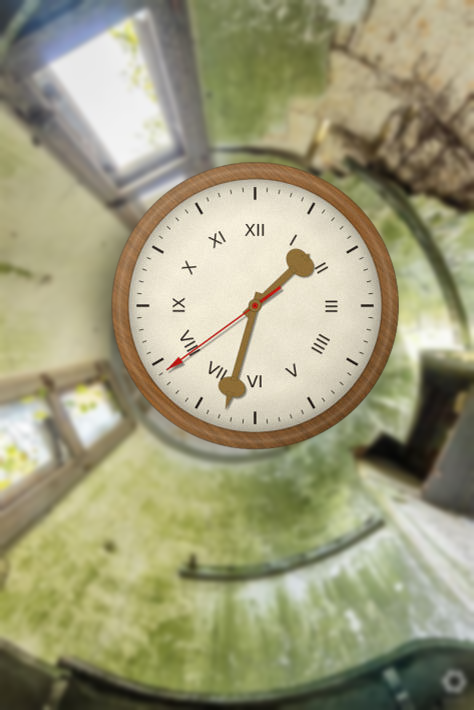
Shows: h=1 m=32 s=39
